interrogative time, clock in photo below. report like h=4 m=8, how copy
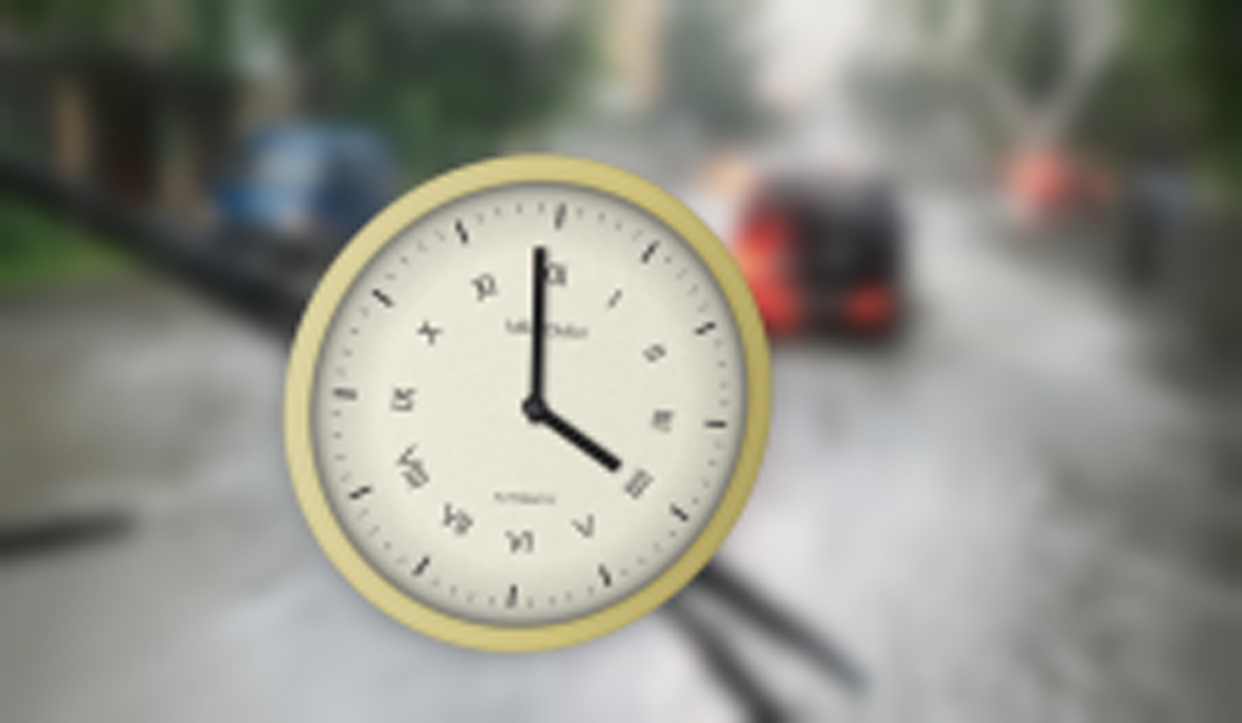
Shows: h=3 m=59
